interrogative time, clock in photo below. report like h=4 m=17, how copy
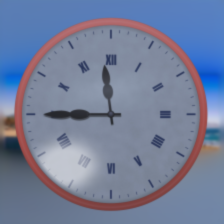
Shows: h=11 m=45
